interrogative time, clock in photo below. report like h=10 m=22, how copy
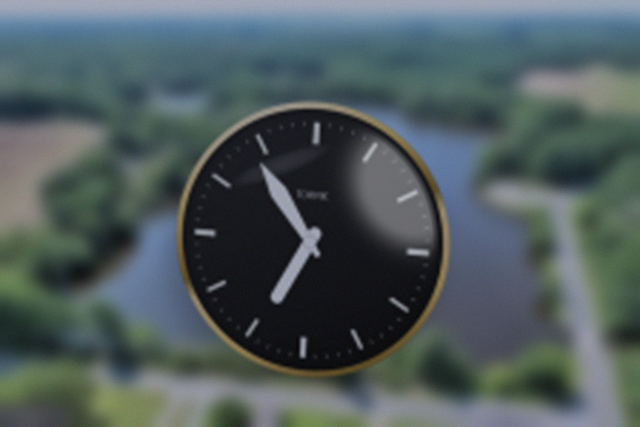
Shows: h=6 m=54
